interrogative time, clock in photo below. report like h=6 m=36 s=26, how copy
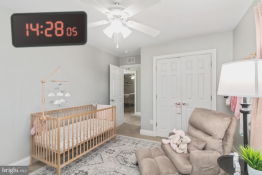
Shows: h=14 m=28 s=5
